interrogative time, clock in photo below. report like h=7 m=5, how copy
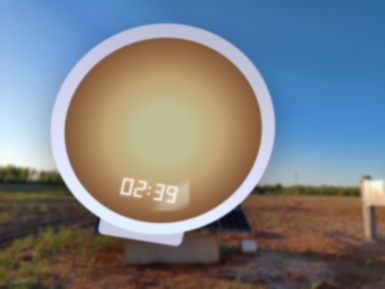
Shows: h=2 m=39
